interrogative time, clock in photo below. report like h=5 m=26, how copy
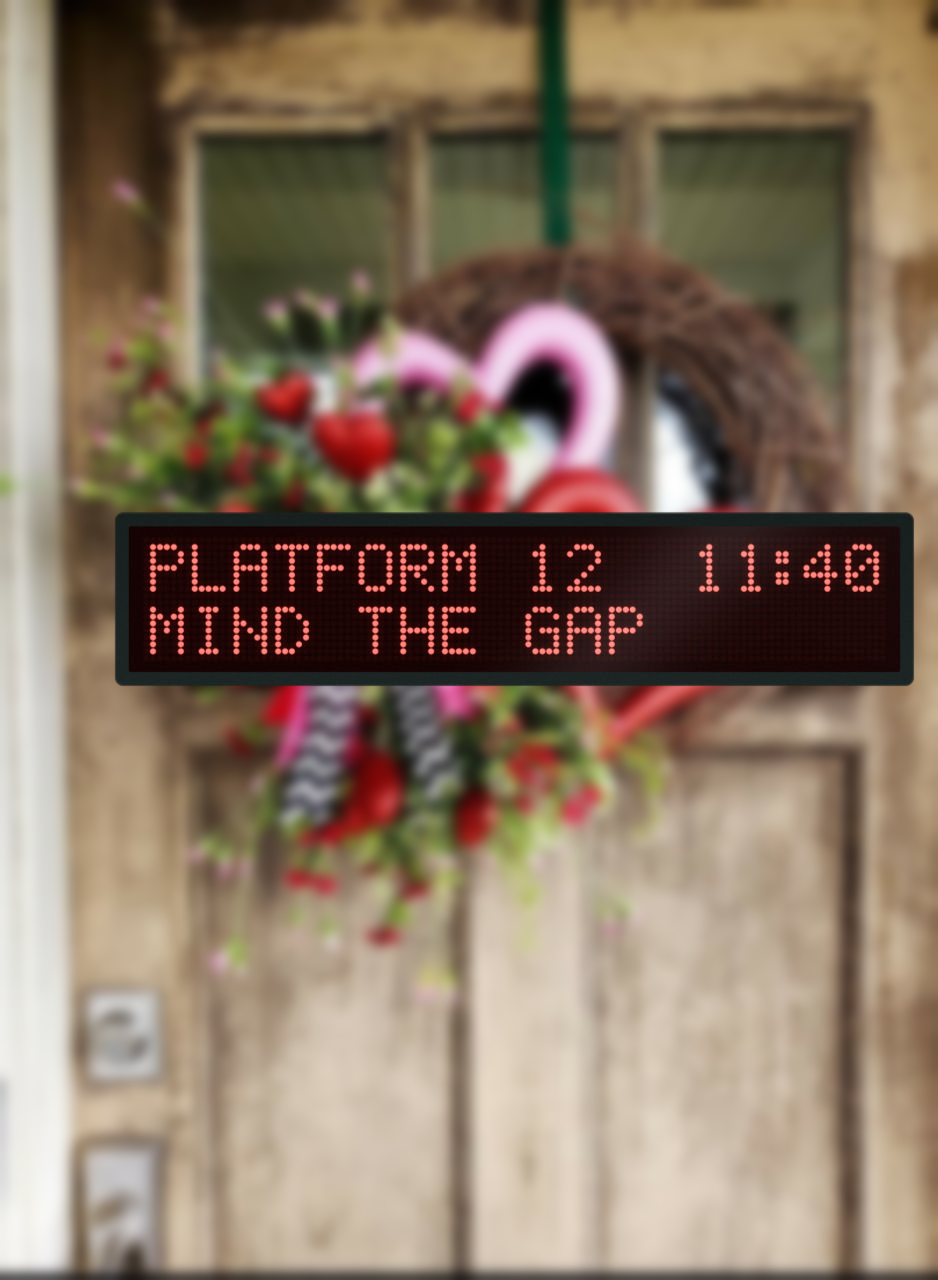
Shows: h=11 m=40
